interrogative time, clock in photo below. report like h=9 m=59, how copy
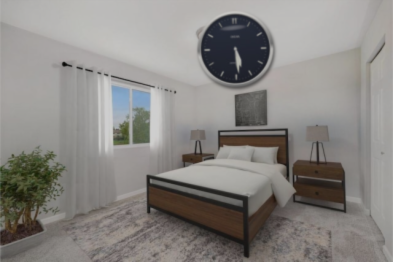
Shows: h=5 m=29
